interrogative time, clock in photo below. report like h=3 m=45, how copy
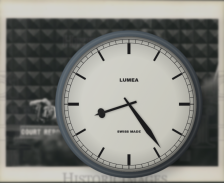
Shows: h=8 m=24
